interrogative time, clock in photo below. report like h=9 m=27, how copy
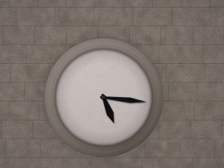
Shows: h=5 m=16
